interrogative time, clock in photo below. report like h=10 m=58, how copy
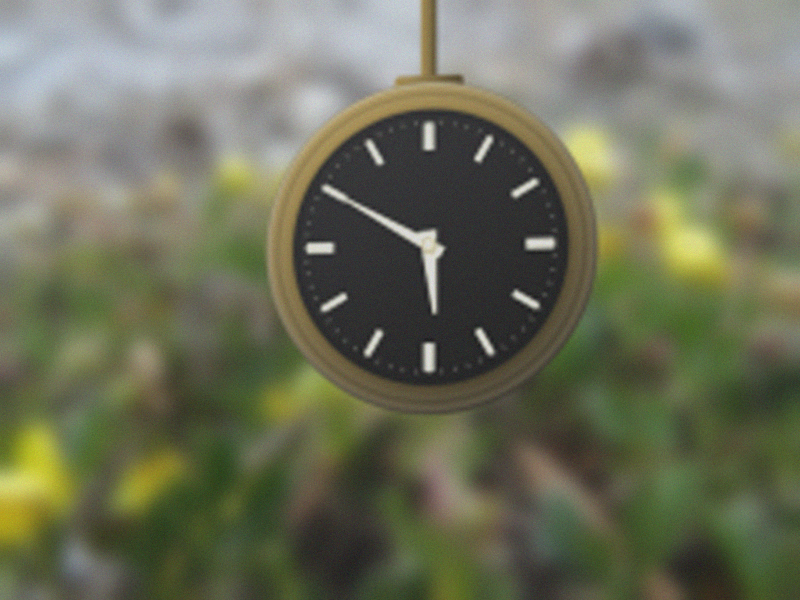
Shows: h=5 m=50
